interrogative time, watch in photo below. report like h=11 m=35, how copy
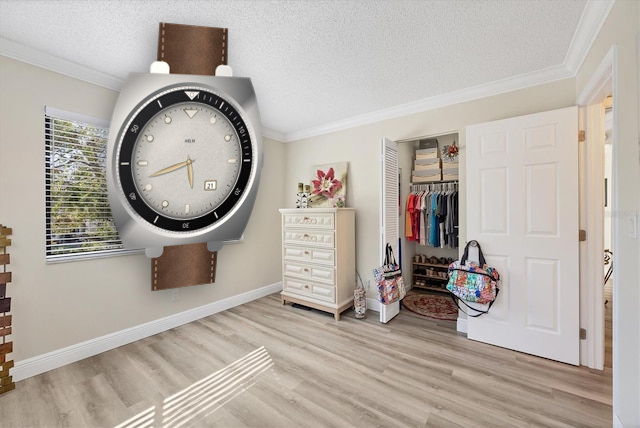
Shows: h=5 m=42
